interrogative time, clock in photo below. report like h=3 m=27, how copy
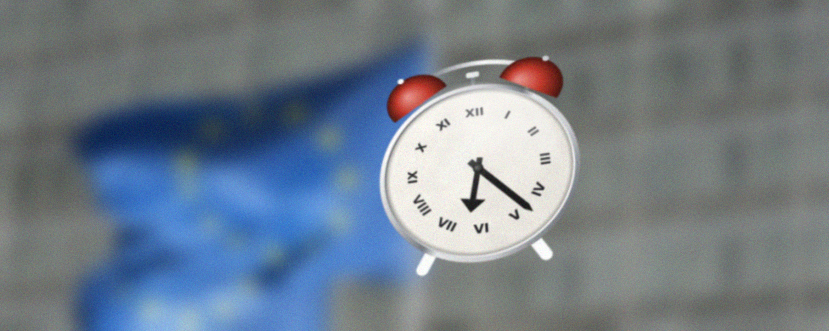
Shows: h=6 m=23
